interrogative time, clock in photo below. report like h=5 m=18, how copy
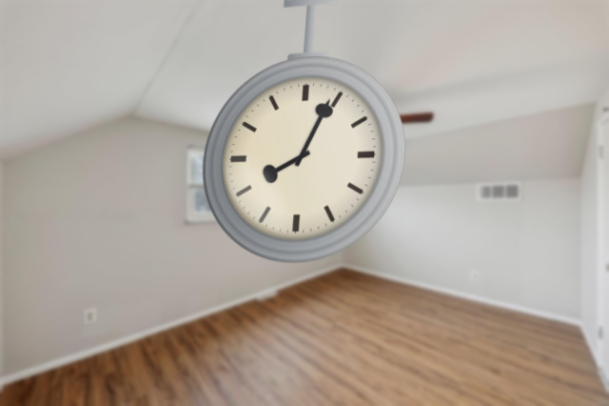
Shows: h=8 m=4
